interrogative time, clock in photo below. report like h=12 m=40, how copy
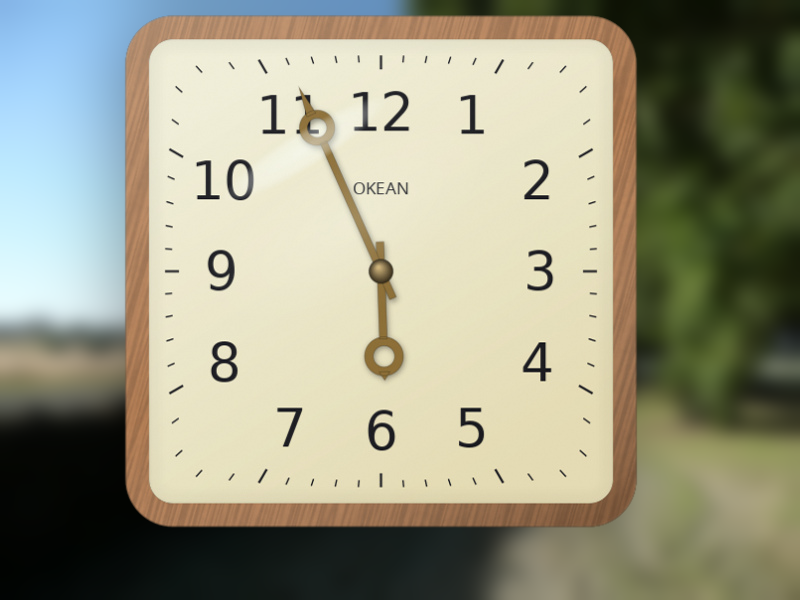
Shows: h=5 m=56
